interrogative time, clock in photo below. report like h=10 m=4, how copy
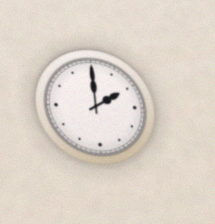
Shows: h=2 m=0
